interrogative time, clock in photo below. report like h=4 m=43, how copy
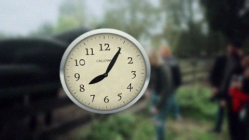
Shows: h=8 m=5
